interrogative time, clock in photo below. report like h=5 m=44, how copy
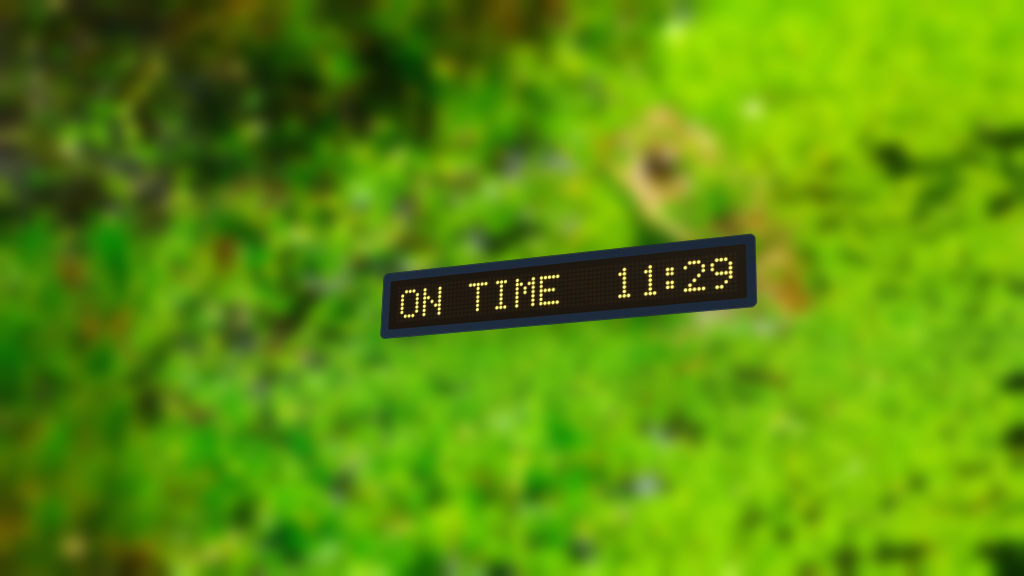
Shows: h=11 m=29
